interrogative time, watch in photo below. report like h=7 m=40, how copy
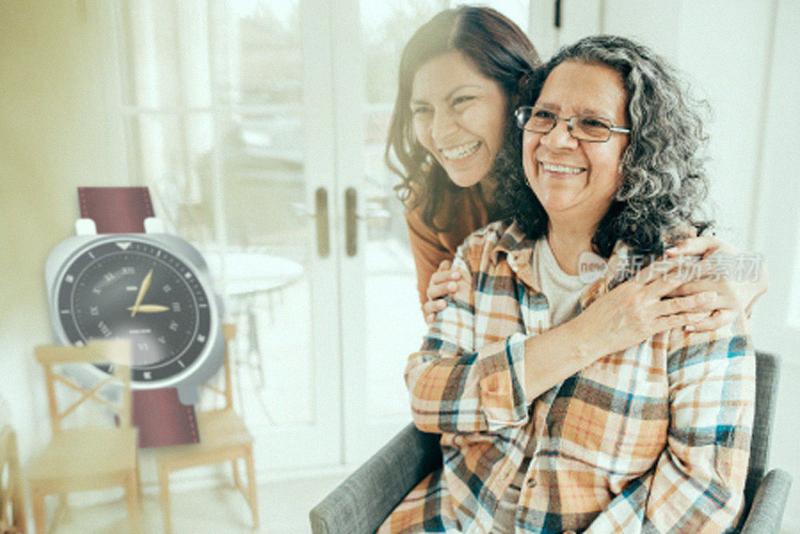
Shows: h=3 m=5
